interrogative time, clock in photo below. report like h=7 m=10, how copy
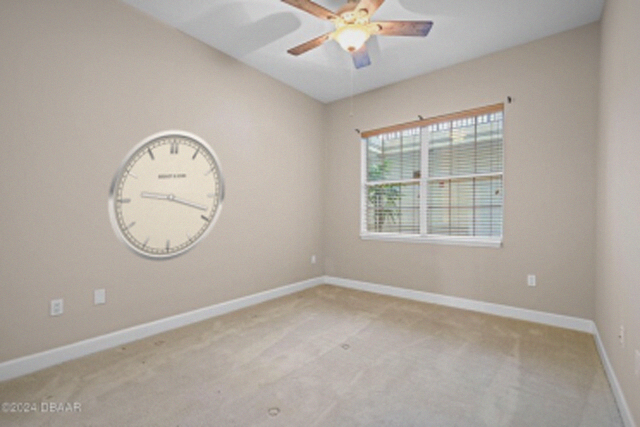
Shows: h=9 m=18
